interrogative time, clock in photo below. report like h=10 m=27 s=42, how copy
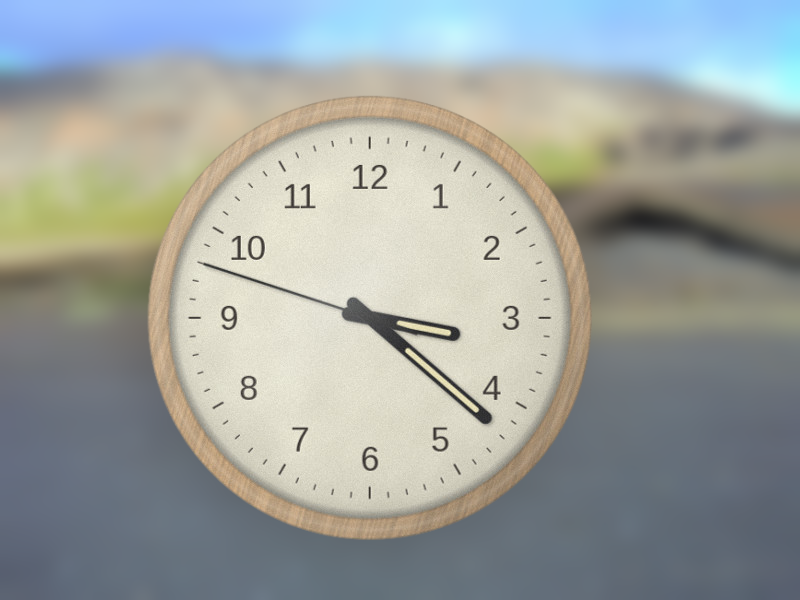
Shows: h=3 m=21 s=48
